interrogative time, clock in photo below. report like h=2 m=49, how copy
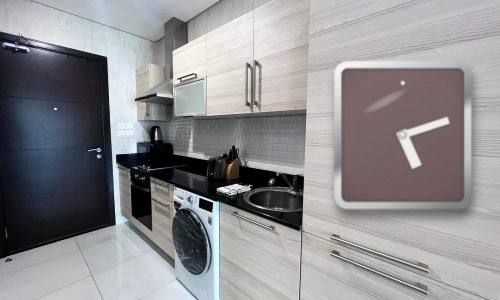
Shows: h=5 m=12
